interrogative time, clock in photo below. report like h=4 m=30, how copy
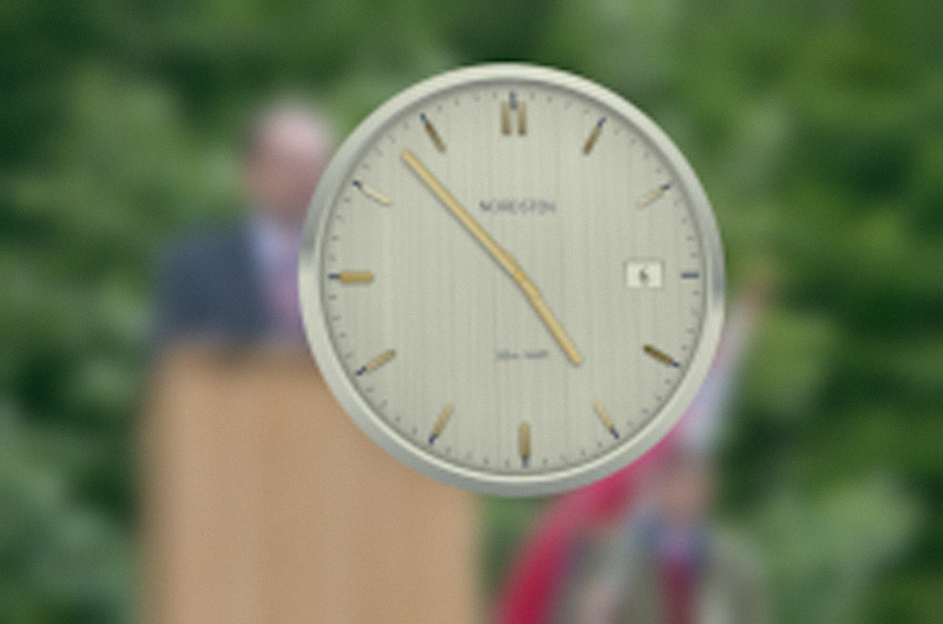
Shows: h=4 m=53
